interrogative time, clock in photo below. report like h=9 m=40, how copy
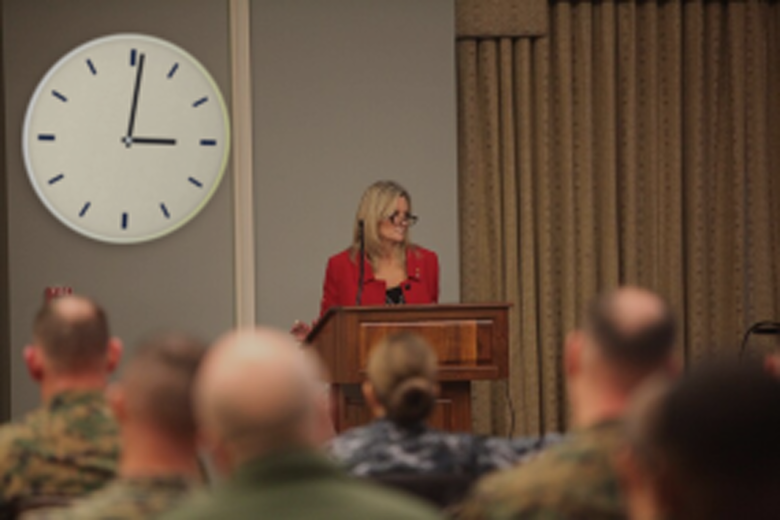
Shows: h=3 m=1
